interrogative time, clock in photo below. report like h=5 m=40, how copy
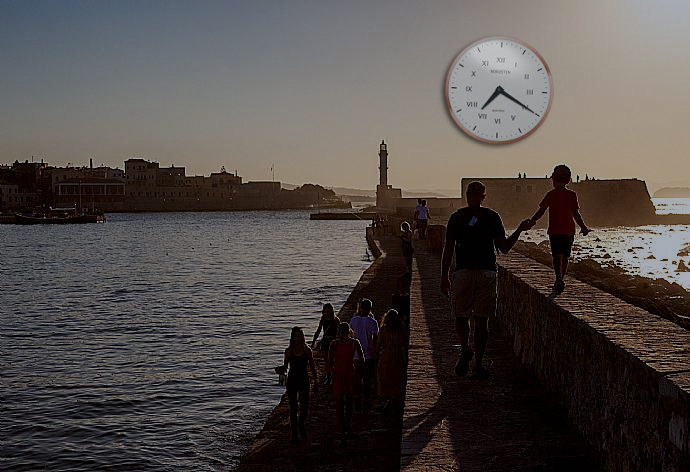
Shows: h=7 m=20
